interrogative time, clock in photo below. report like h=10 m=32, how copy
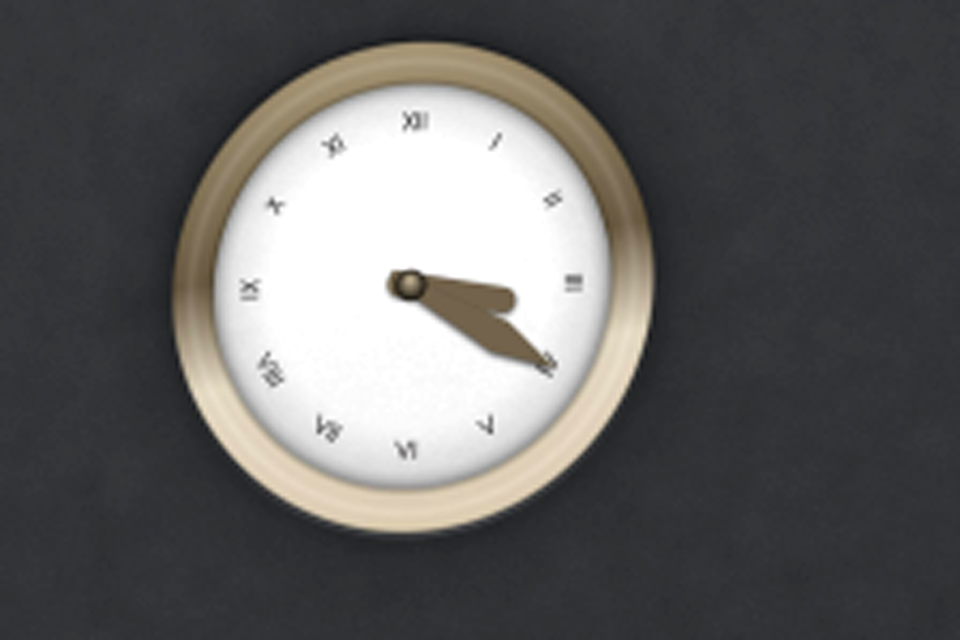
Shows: h=3 m=20
